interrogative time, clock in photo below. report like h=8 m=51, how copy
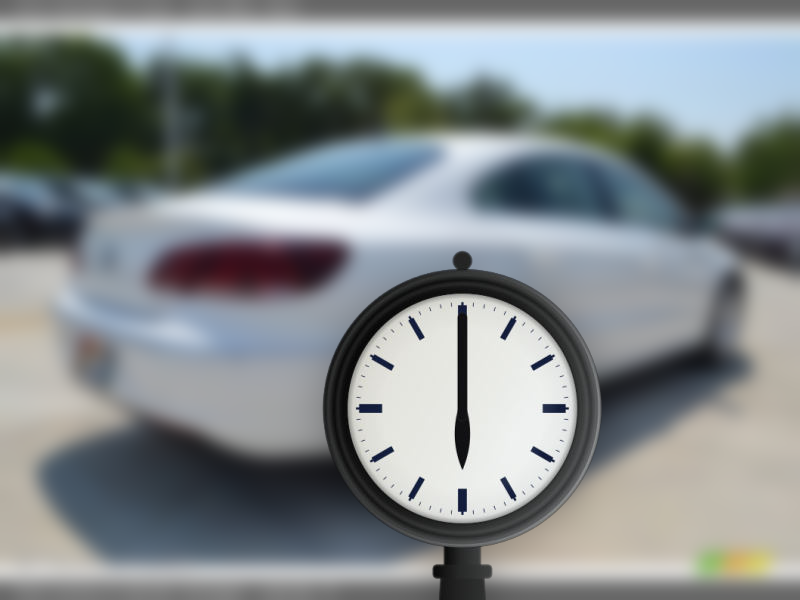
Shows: h=6 m=0
